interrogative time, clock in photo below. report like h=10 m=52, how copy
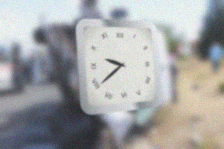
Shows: h=9 m=39
